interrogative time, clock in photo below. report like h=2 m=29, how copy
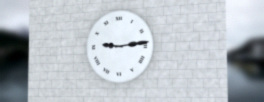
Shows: h=9 m=14
